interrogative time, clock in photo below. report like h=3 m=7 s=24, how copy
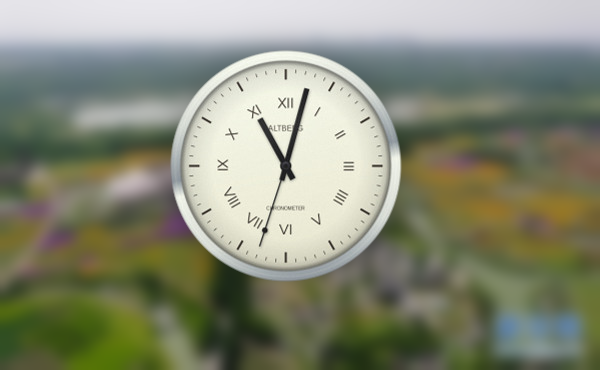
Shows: h=11 m=2 s=33
